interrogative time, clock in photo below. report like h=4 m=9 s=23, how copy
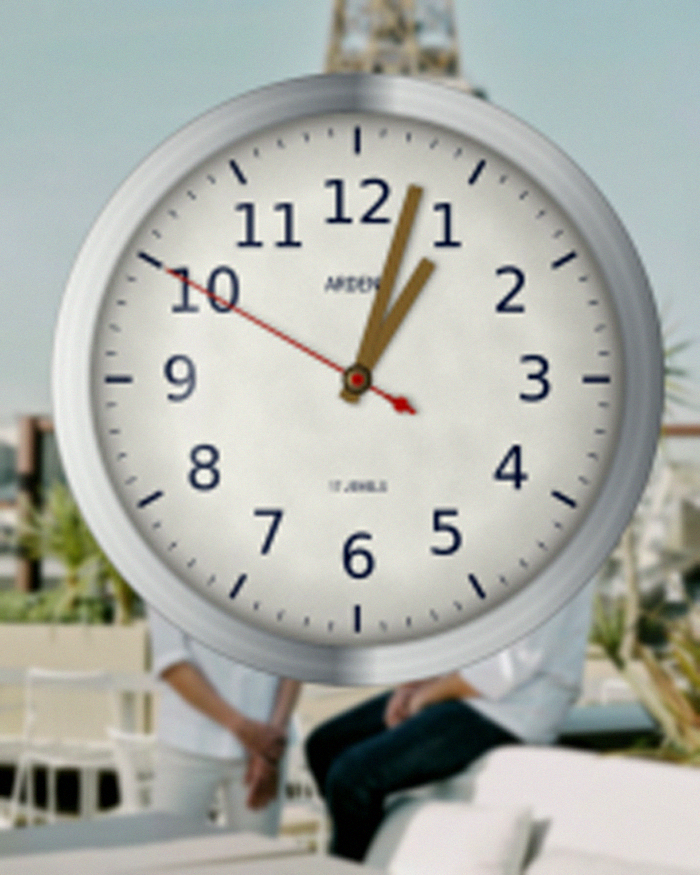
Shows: h=1 m=2 s=50
